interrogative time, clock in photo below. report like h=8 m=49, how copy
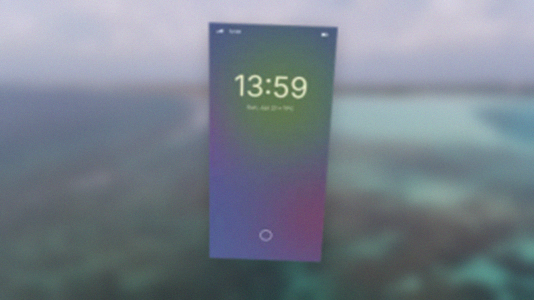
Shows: h=13 m=59
